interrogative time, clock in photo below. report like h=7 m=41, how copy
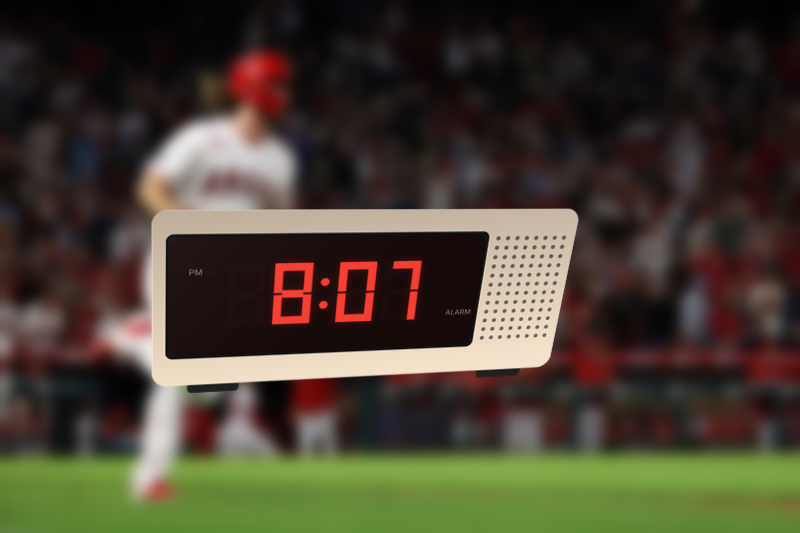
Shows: h=8 m=7
